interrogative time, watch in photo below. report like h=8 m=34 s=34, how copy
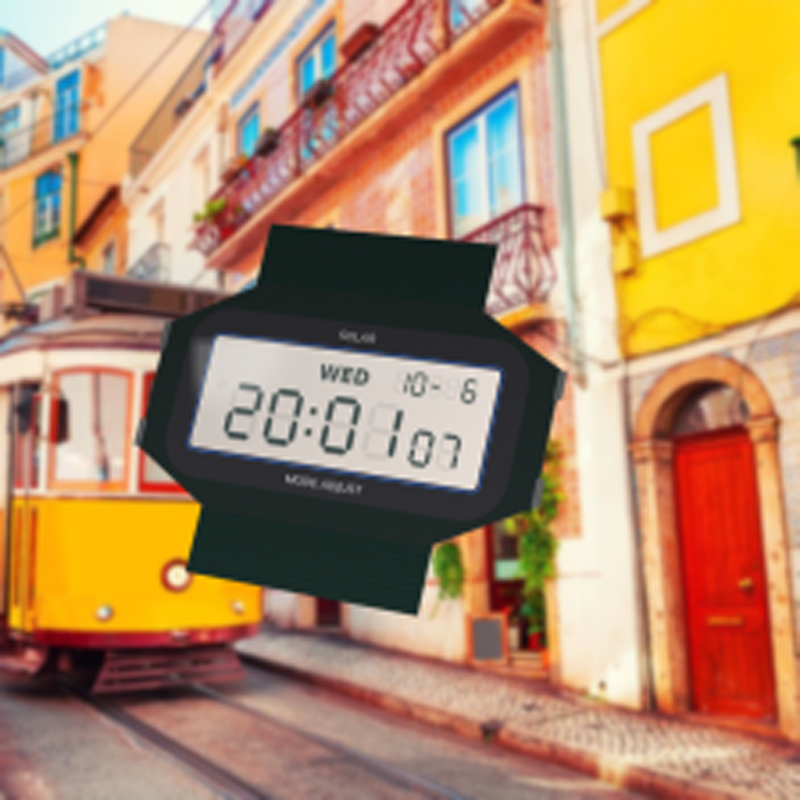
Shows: h=20 m=1 s=7
